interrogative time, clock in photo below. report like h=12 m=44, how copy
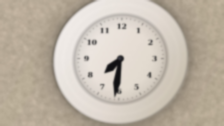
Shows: h=7 m=31
